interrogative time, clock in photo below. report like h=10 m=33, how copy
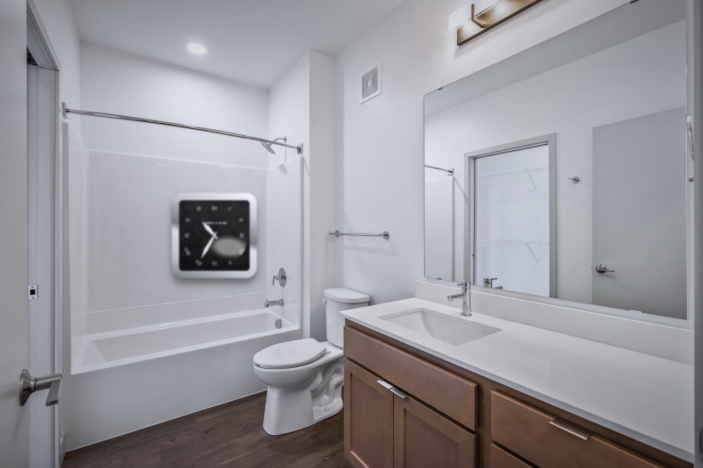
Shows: h=10 m=35
